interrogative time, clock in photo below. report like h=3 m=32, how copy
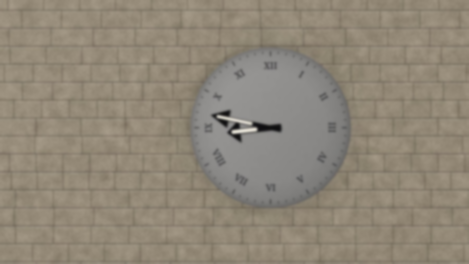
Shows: h=8 m=47
